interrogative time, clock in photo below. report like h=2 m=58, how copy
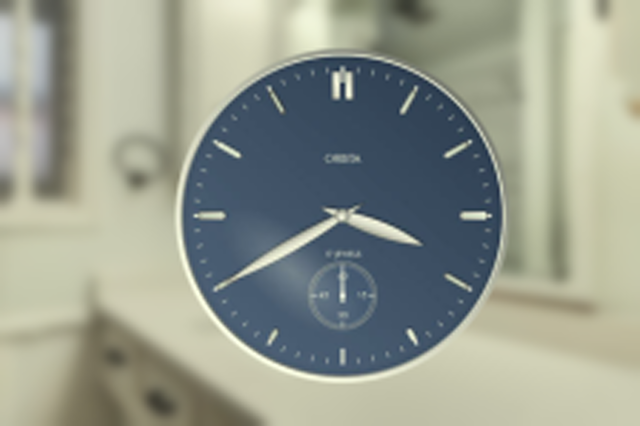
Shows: h=3 m=40
